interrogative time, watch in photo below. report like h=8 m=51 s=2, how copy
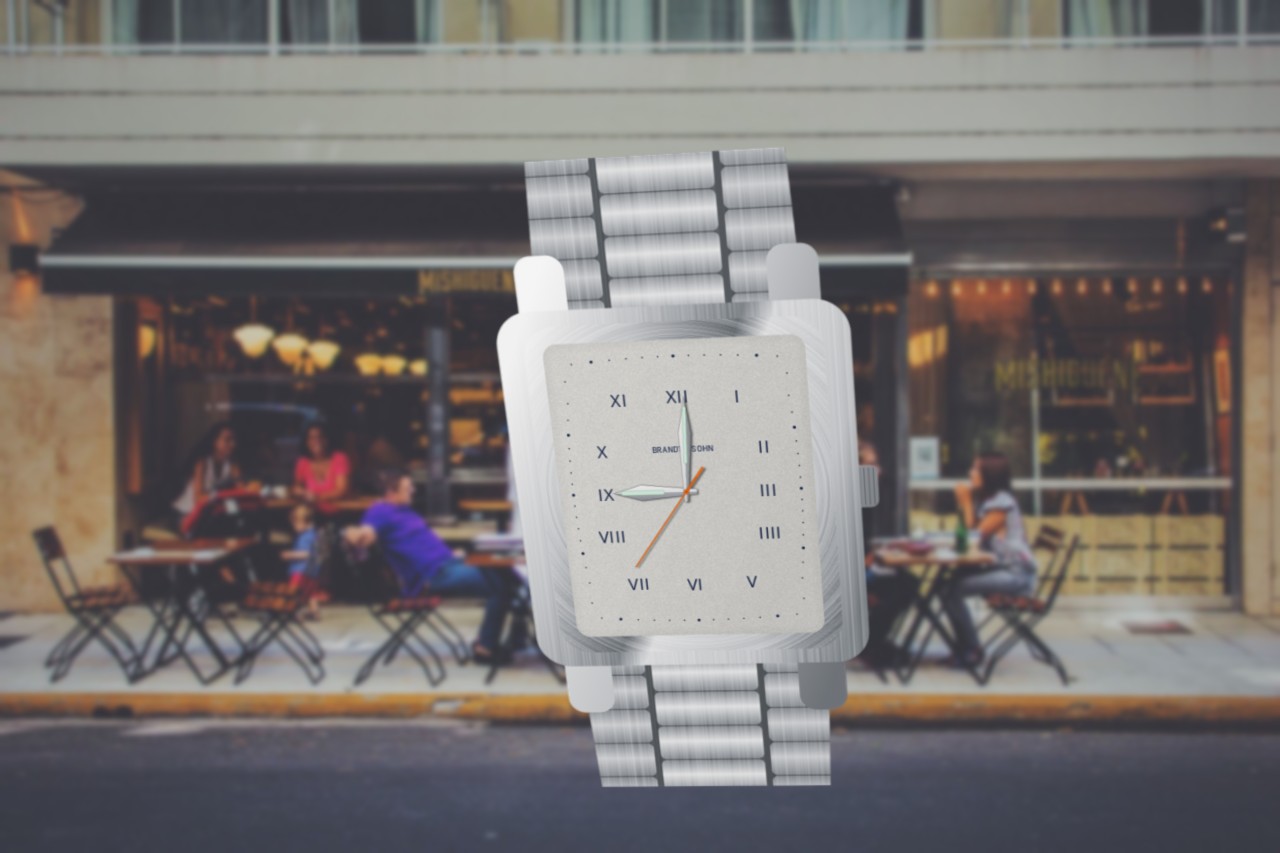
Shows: h=9 m=0 s=36
